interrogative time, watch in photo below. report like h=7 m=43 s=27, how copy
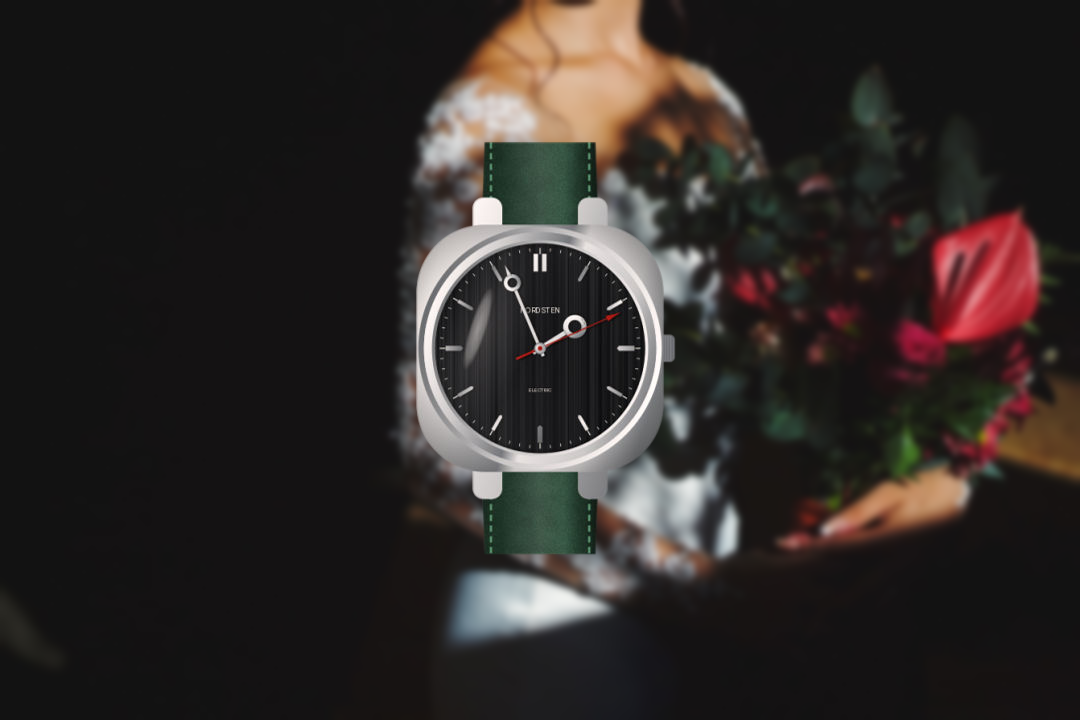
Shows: h=1 m=56 s=11
